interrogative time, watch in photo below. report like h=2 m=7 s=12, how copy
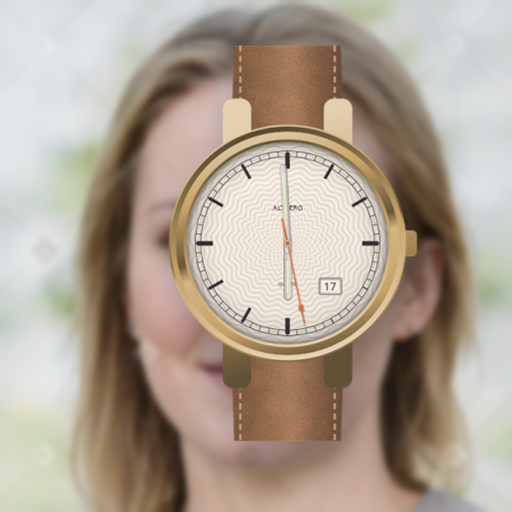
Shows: h=5 m=59 s=28
